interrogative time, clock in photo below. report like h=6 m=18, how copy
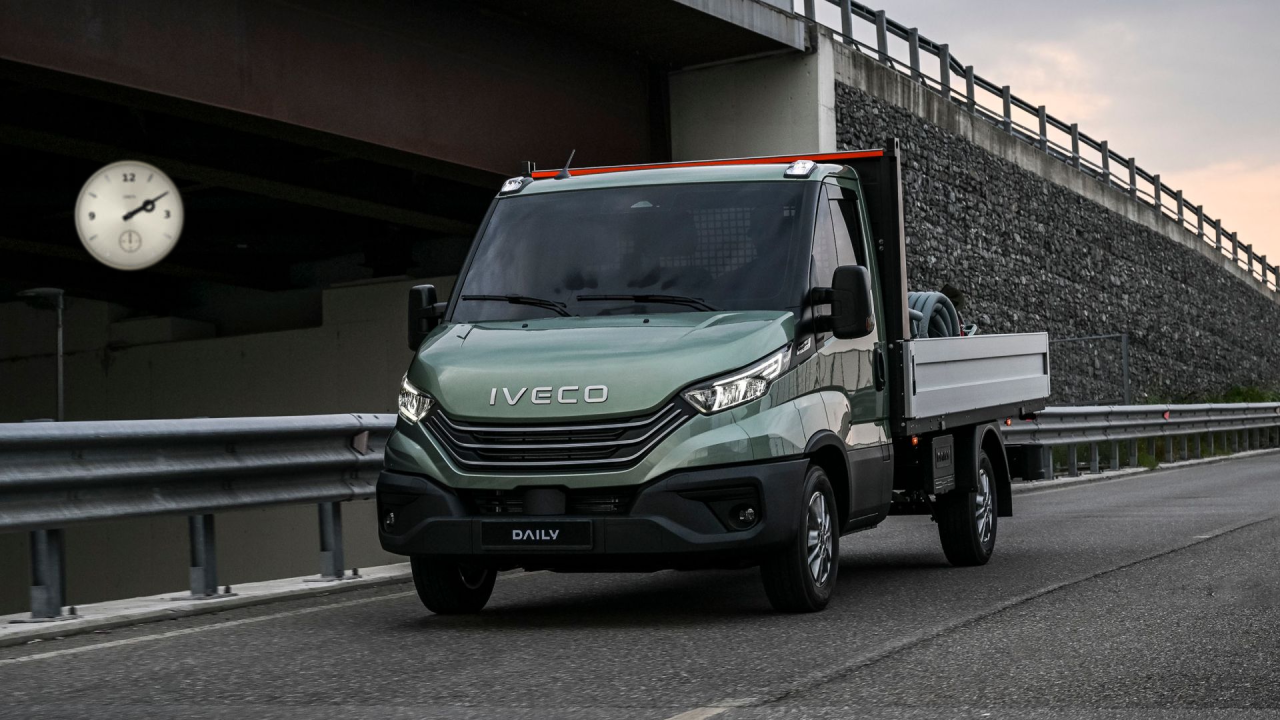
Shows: h=2 m=10
